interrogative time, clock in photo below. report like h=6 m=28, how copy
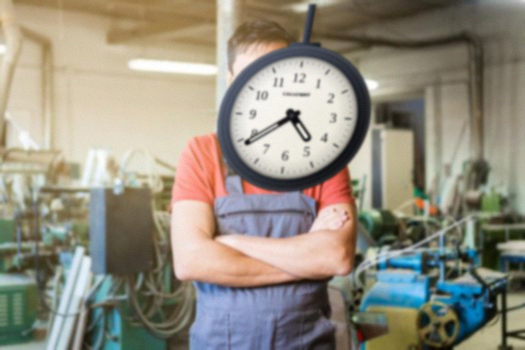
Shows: h=4 m=39
